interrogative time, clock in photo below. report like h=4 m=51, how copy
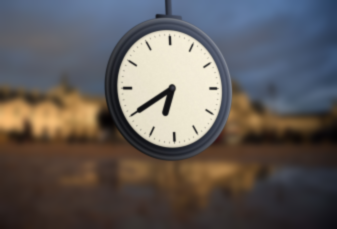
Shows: h=6 m=40
